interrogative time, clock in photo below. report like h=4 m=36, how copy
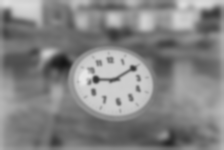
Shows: h=9 m=10
